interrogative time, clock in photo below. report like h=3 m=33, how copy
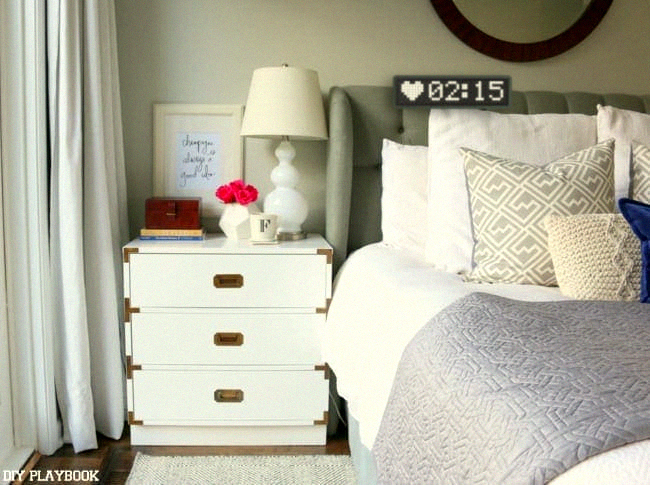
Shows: h=2 m=15
